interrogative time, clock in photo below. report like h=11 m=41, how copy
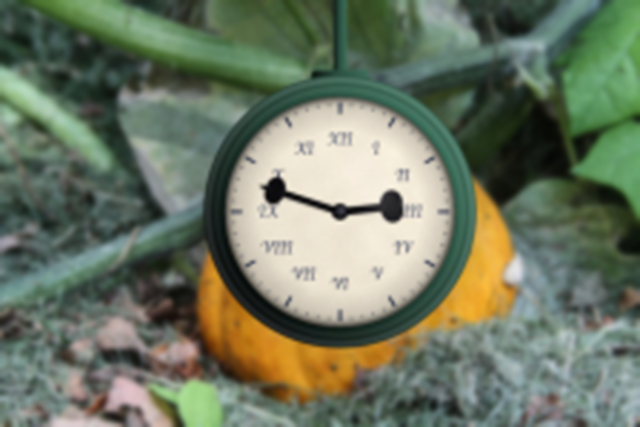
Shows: h=2 m=48
